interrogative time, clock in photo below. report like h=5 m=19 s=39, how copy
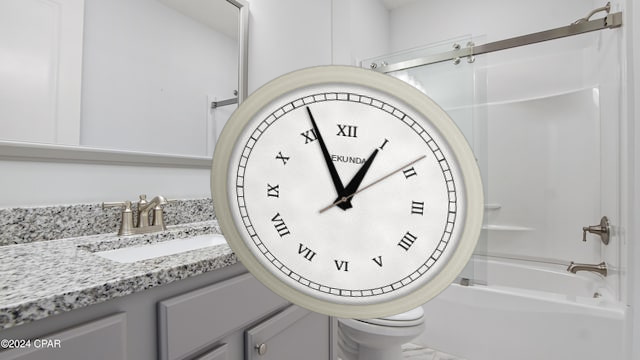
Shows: h=12 m=56 s=9
